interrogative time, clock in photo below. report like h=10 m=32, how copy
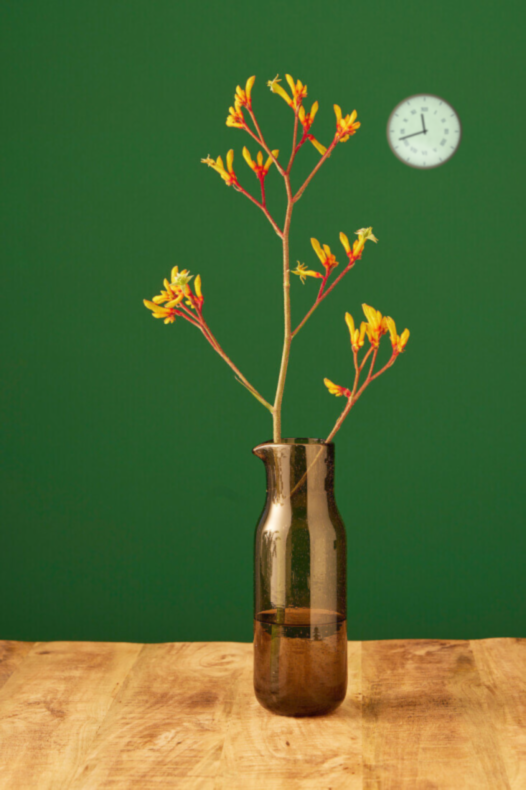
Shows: h=11 m=42
